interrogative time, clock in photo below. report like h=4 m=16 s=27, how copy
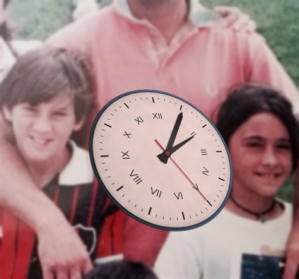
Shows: h=2 m=5 s=25
